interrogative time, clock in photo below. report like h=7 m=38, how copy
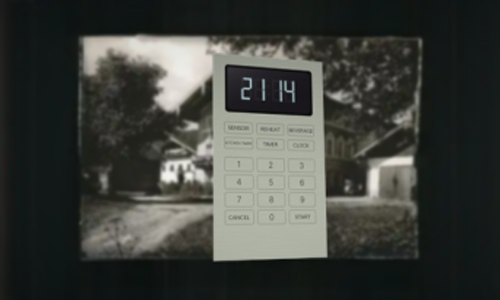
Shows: h=21 m=14
